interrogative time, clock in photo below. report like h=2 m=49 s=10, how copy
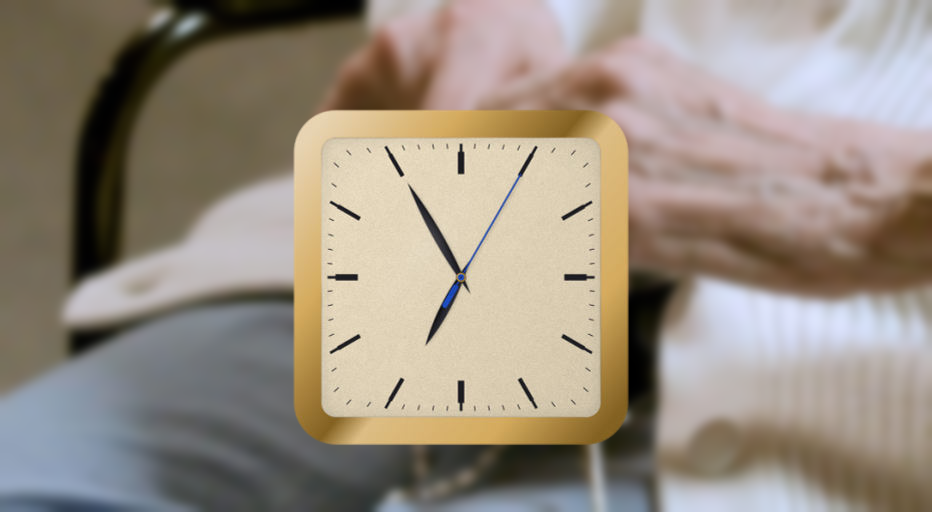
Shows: h=6 m=55 s=5
